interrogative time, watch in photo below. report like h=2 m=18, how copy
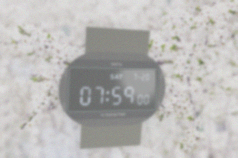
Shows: h=7 m=59
